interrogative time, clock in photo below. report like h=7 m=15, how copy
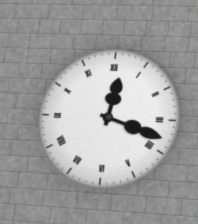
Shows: h=12 m=18
